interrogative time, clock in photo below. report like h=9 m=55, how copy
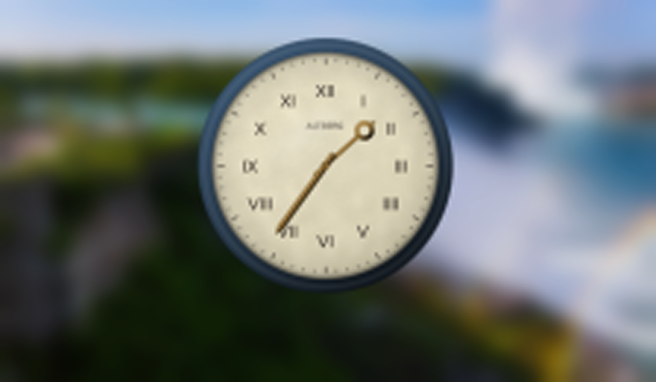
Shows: h=1 m=36
